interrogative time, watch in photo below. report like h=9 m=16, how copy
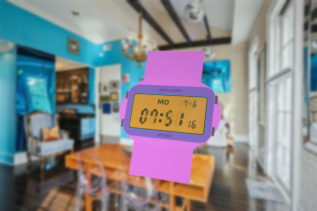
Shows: h=7 m=51
